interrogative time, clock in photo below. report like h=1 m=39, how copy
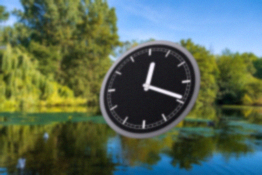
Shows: h=12 m=19
